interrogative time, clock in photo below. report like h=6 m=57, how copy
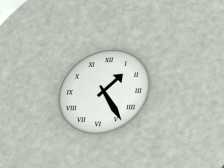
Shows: h=1 m=24
